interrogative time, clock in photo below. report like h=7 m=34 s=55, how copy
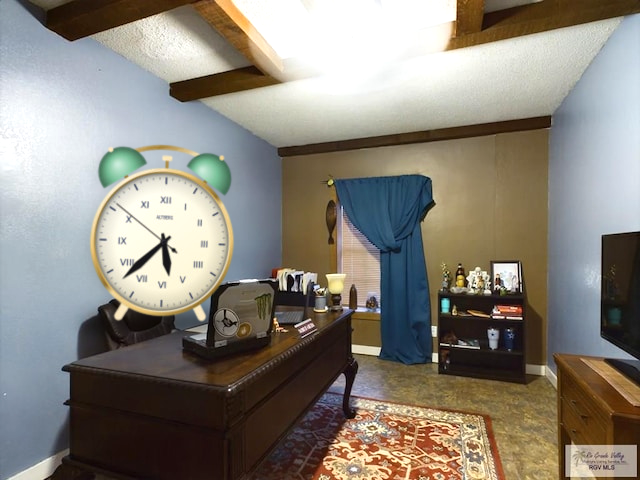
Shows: h=5 m=37 s=51
